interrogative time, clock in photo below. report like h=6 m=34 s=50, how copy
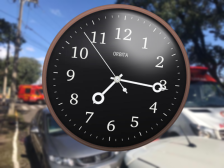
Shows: h=7 m=15 s=53
